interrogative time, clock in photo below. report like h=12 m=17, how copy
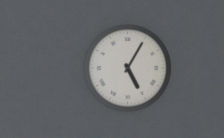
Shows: h=5 m=5
